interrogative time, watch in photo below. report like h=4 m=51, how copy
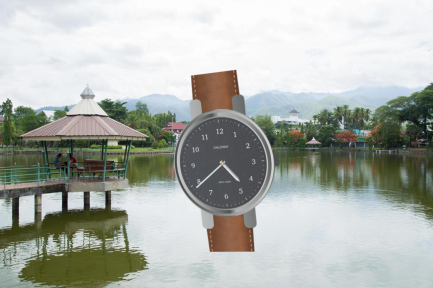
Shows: h=4 m=39
